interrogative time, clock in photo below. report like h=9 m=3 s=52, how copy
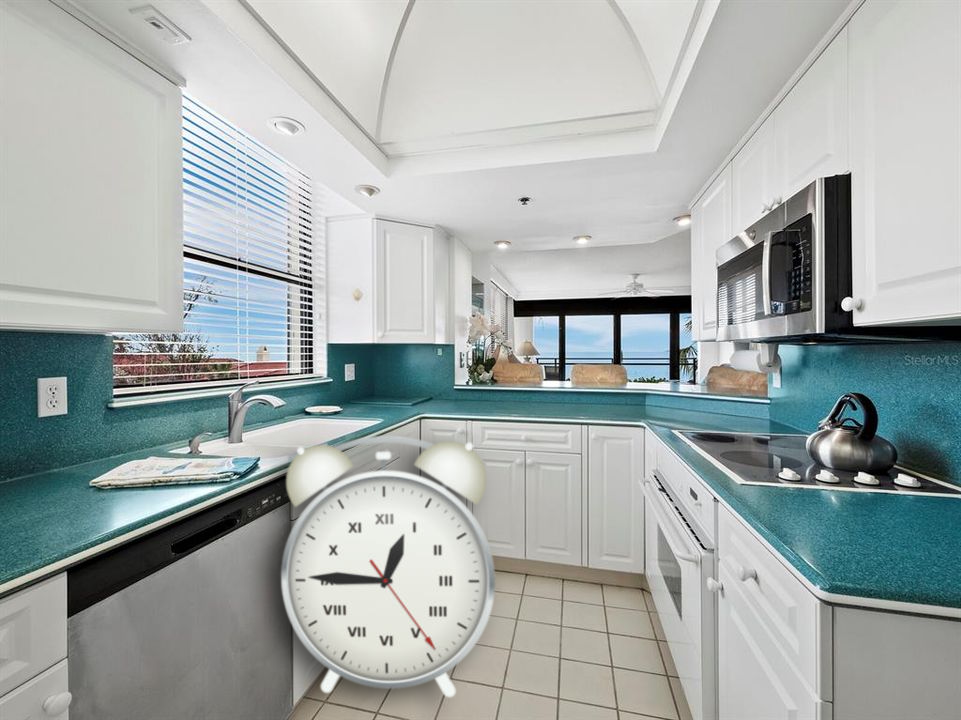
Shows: h=12 m=45 s=24
